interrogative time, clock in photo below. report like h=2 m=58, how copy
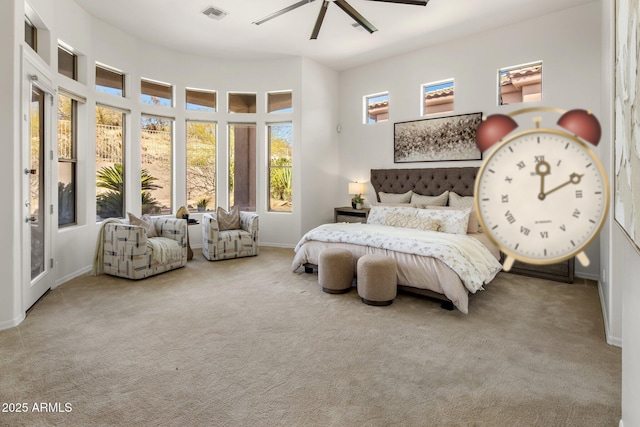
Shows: h=12 m=11
